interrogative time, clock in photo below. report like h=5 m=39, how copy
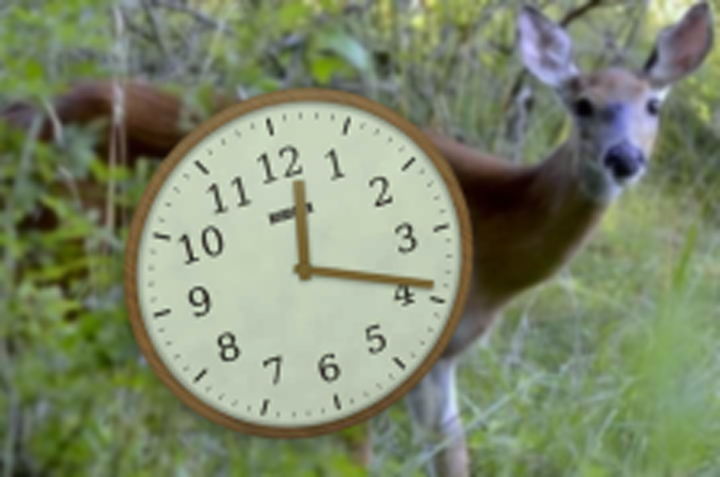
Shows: h=12 m=19
